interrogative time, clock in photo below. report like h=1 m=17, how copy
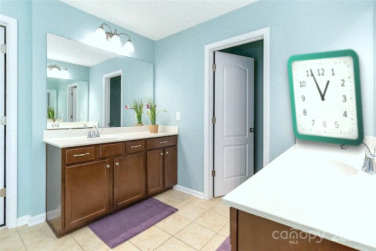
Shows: h=12 m=56
